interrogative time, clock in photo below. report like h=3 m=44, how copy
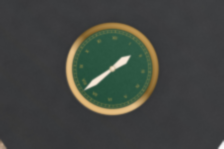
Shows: h=1 m=38
